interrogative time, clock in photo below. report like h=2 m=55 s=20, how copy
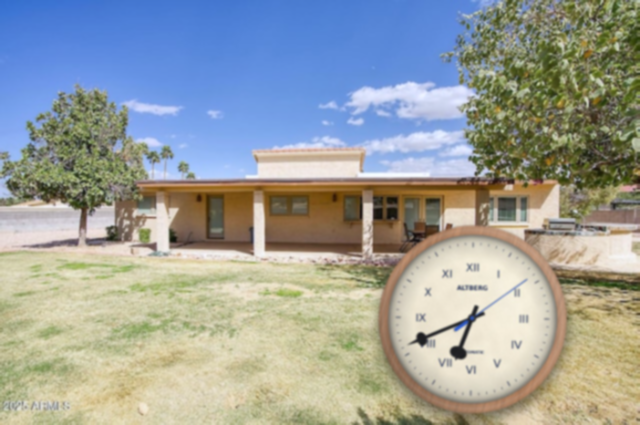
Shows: h=6 m=41 s=9
